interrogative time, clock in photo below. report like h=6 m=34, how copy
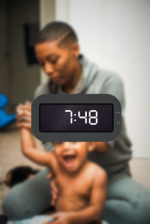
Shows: h=7 m=48
